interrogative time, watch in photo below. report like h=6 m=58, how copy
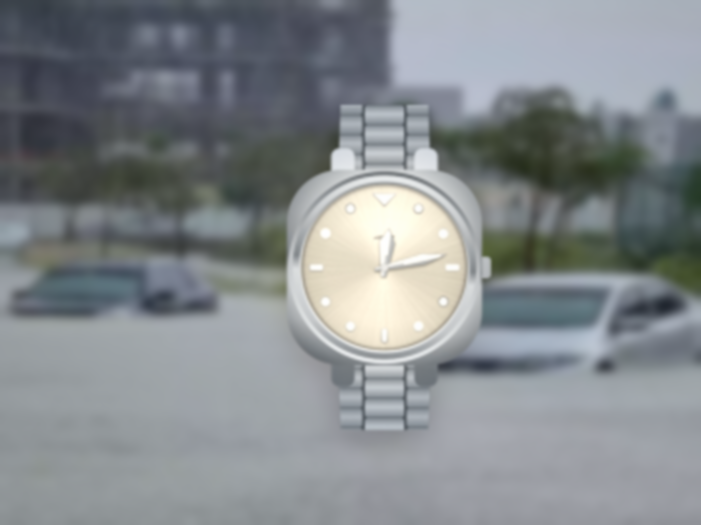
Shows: h=12 m=13
